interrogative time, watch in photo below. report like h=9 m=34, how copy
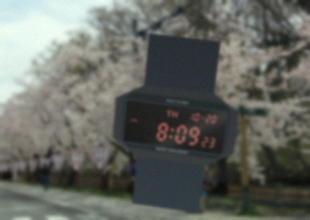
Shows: h=8 m=9
